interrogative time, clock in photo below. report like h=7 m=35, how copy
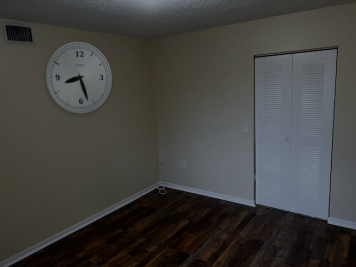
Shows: h=8 m=27
